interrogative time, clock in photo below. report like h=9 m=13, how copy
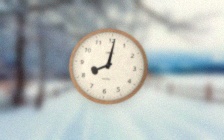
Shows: h=8 m=1
